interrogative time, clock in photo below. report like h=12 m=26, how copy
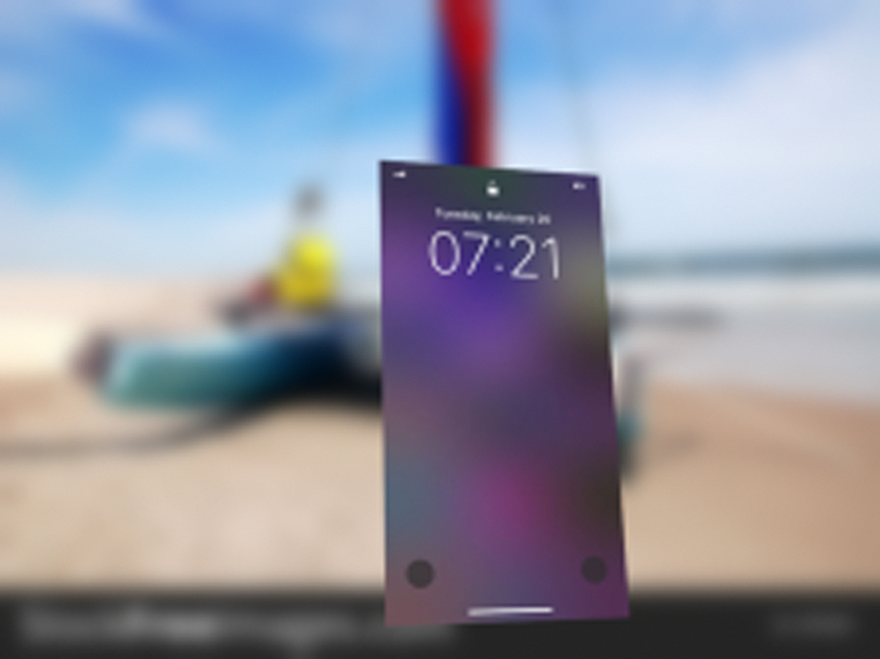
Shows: h=7 m=21
